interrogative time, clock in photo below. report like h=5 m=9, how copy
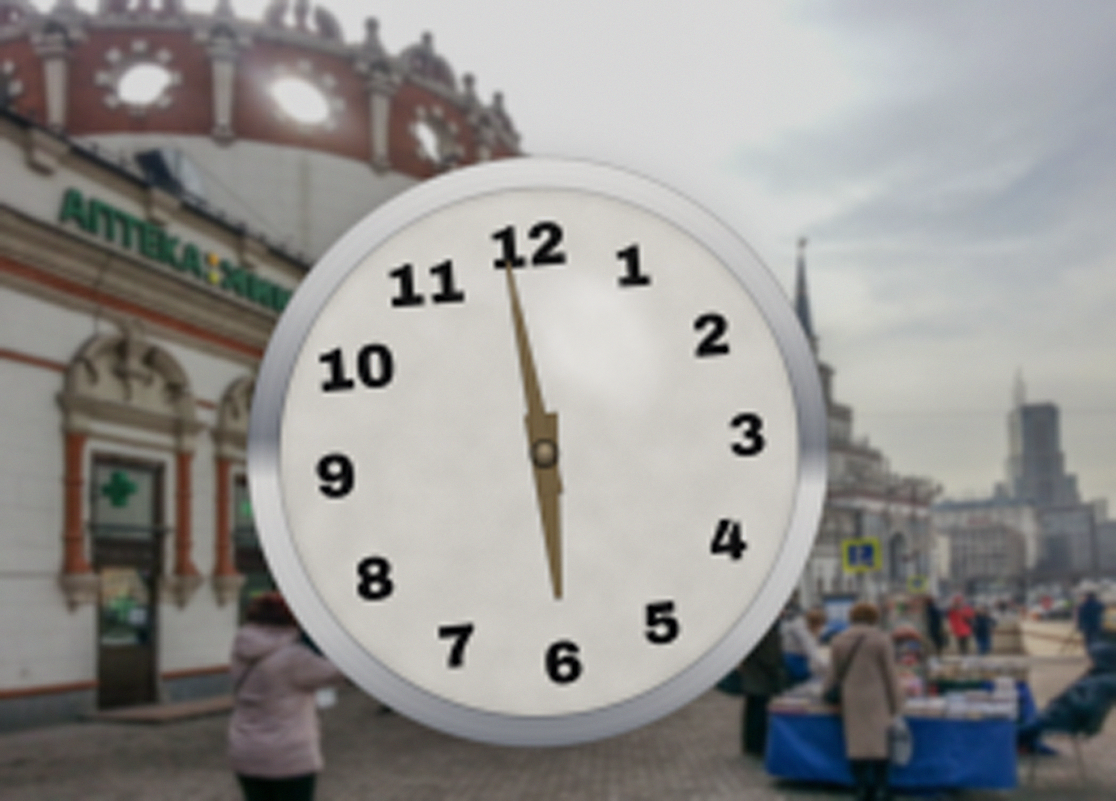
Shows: h=5 m=59
